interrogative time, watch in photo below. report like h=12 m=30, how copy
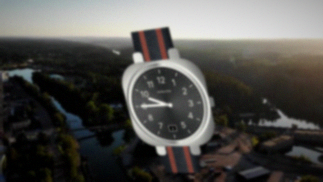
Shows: h=9 m=45
